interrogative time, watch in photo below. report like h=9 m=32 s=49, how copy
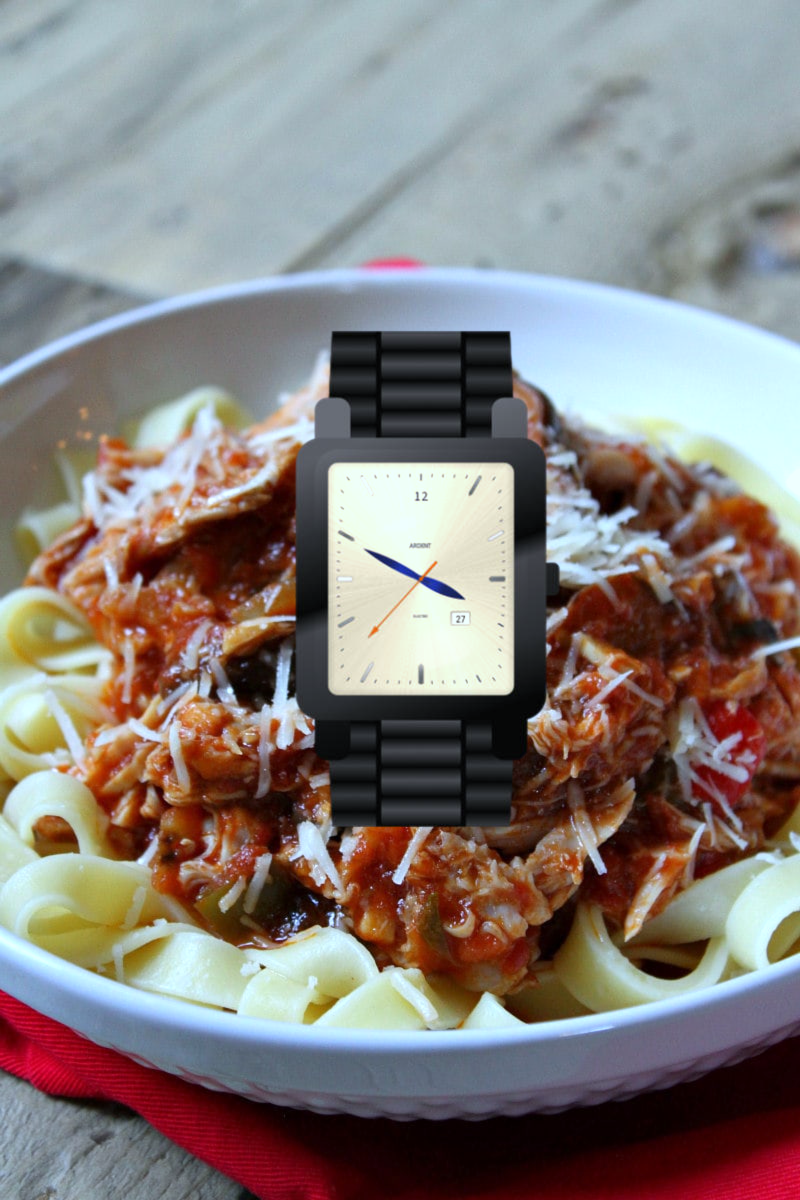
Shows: h=3 m=49 s=37
